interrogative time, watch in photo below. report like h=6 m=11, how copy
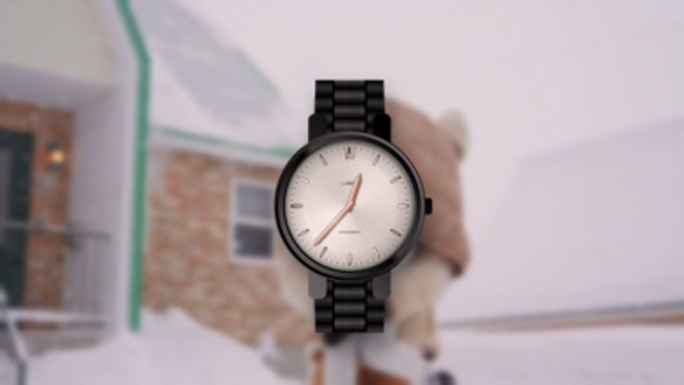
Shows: h=12 m=37
